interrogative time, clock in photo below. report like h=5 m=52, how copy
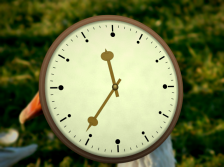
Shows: h=11 m=36
